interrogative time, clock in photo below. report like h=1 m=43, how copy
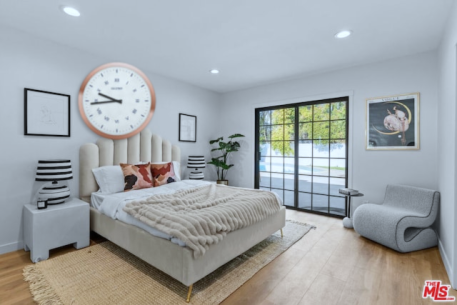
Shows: h=9 m=44
